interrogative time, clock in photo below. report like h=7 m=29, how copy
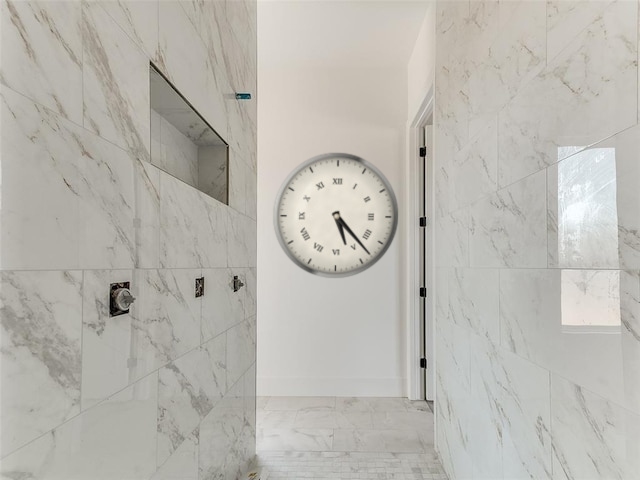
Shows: h=5 m=23
